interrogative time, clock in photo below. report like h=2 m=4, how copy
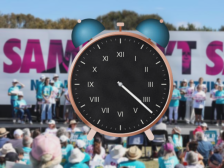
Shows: h=4 m=22
